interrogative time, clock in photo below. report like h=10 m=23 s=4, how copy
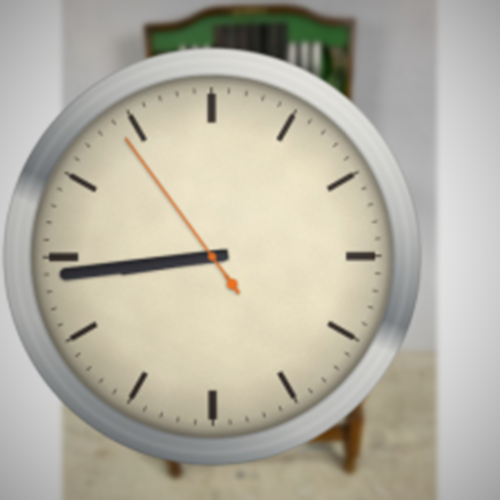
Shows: h=8 m=43 s=54
